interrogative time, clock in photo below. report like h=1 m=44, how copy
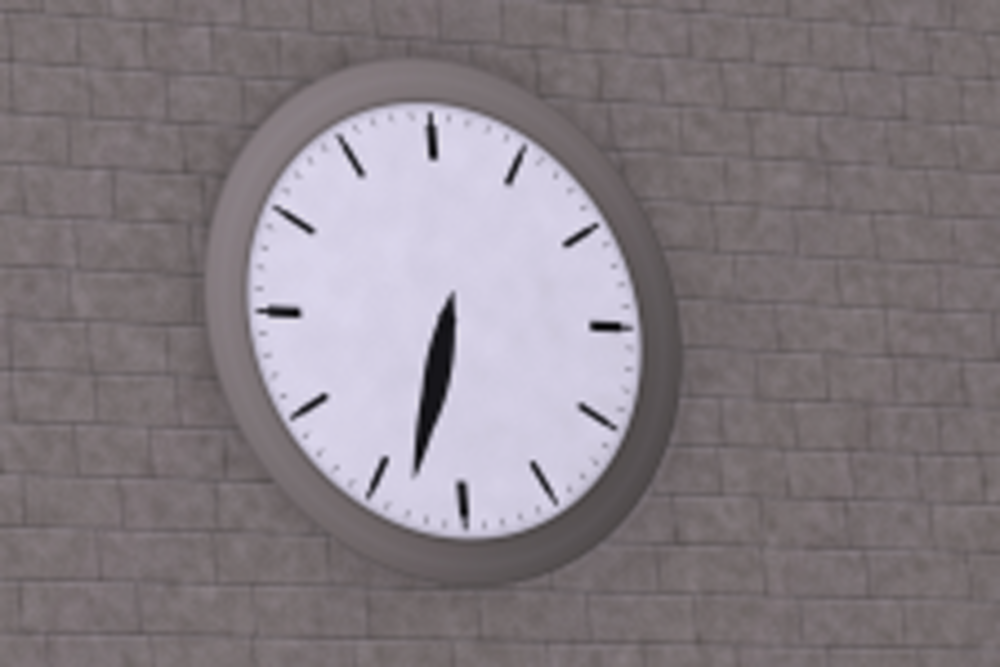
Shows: h=6 m=33
